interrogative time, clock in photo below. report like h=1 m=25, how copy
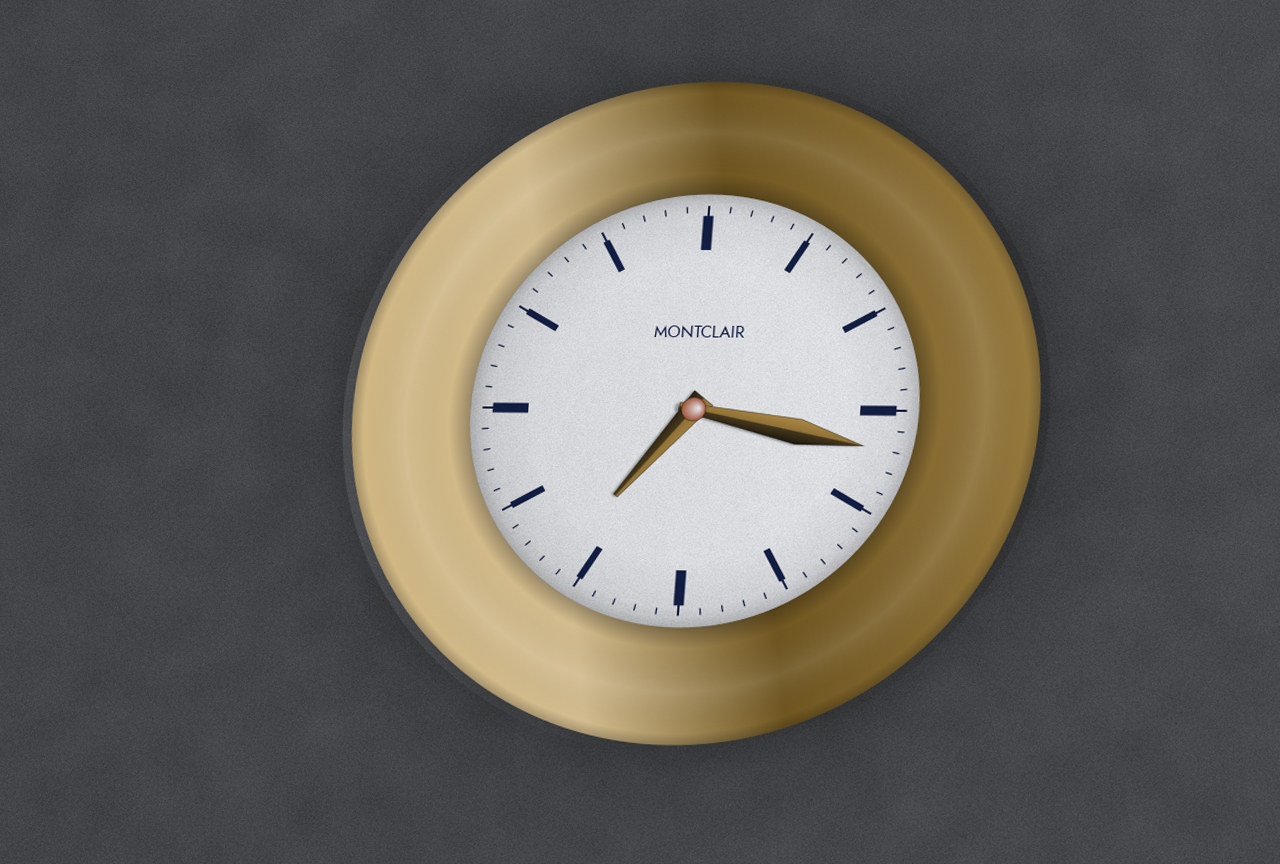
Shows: h=7 m=17
